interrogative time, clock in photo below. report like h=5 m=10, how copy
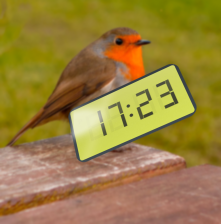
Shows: h=17 m=23
